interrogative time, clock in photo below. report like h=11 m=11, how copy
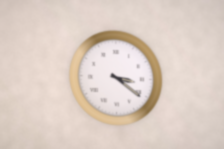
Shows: h=3 m=21
